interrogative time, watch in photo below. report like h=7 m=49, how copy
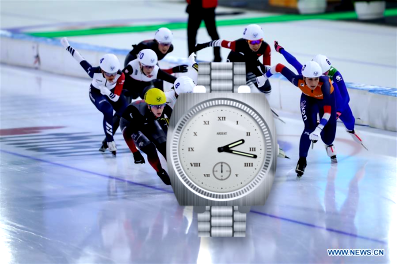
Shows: h=2 m=17
